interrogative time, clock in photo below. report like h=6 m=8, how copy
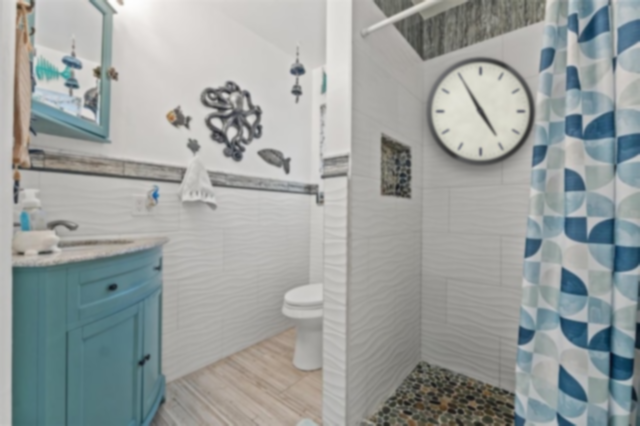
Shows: h=4 m=55
